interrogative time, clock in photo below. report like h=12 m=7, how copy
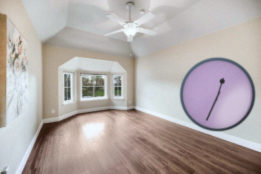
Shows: h=12 m=34
